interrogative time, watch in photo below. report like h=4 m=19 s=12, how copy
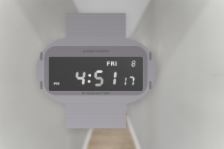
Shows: h=4 m=51 s=17
